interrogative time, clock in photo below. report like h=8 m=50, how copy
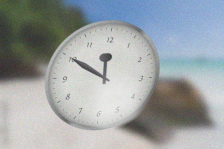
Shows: h=11 m=50
